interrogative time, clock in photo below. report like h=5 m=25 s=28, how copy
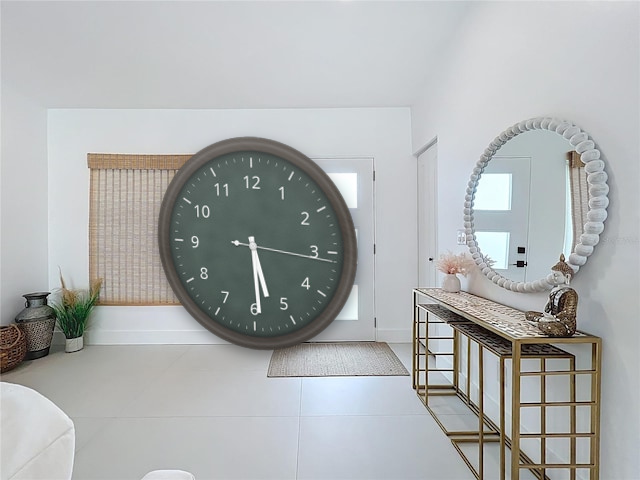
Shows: h=5 m=29 s=16
